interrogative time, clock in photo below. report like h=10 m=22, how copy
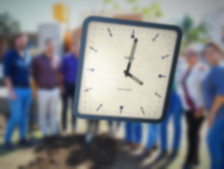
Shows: h=4 m=1
